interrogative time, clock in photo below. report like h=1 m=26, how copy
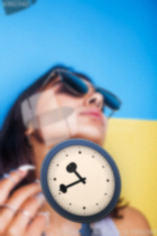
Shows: h=10 m=41
